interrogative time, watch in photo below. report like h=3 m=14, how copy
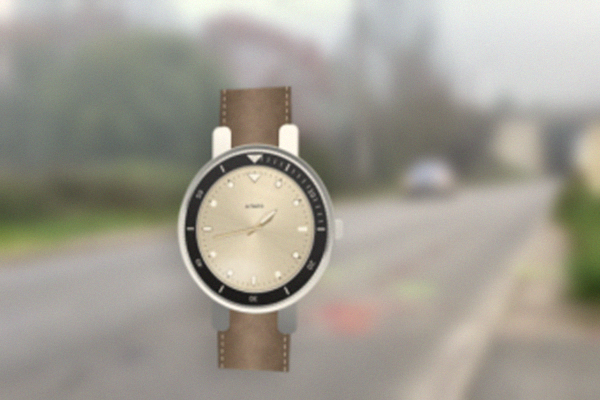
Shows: h=1 m=43
